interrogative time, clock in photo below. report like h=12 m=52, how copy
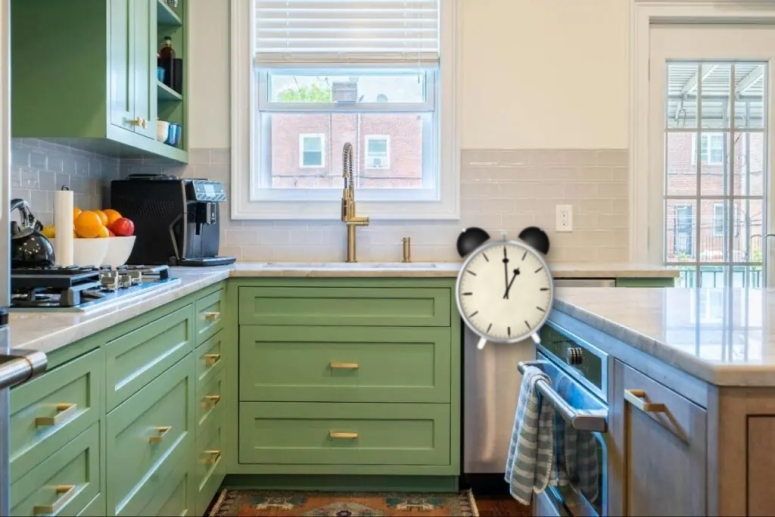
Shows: h=1 m=0
